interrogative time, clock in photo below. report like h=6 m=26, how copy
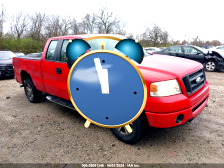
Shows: h=11 m=58
